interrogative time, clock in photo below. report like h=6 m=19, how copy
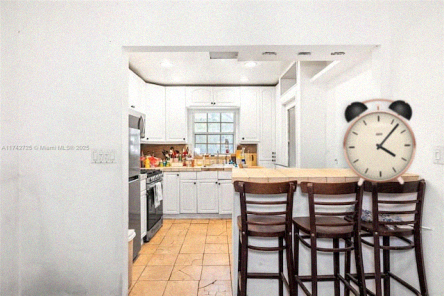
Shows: h=4 m=7
